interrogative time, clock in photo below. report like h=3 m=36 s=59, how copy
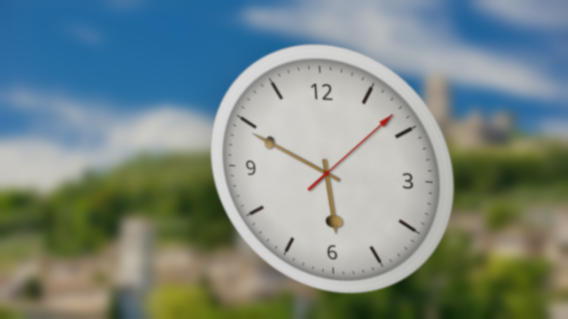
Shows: h=5 m=49 s=8
